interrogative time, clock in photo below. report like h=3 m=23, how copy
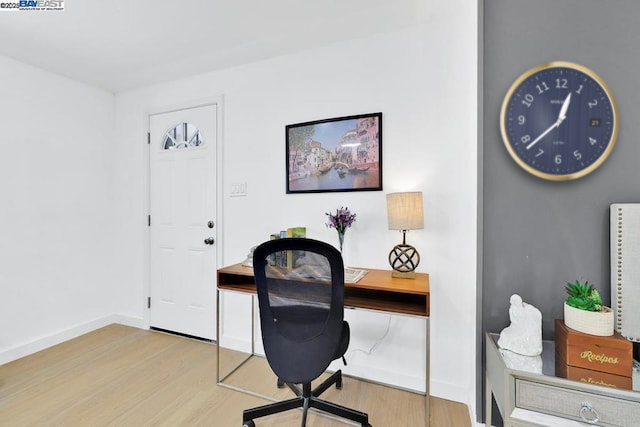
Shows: h=12 m=38
